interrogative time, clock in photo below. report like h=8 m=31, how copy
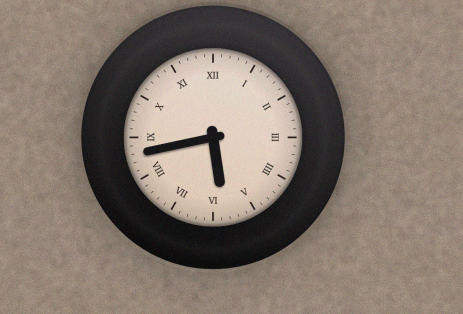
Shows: h=5 m=43
